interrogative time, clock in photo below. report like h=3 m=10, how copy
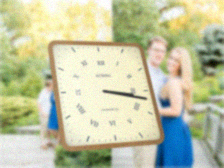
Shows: h=3 m=17
